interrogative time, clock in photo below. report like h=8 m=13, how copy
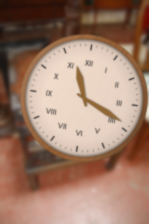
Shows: h=11 m=19
